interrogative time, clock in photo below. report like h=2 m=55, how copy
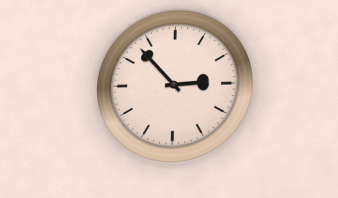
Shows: h=2 m=53
